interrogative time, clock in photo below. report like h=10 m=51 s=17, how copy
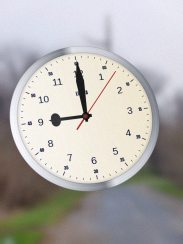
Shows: h=9 m=0 s=7
